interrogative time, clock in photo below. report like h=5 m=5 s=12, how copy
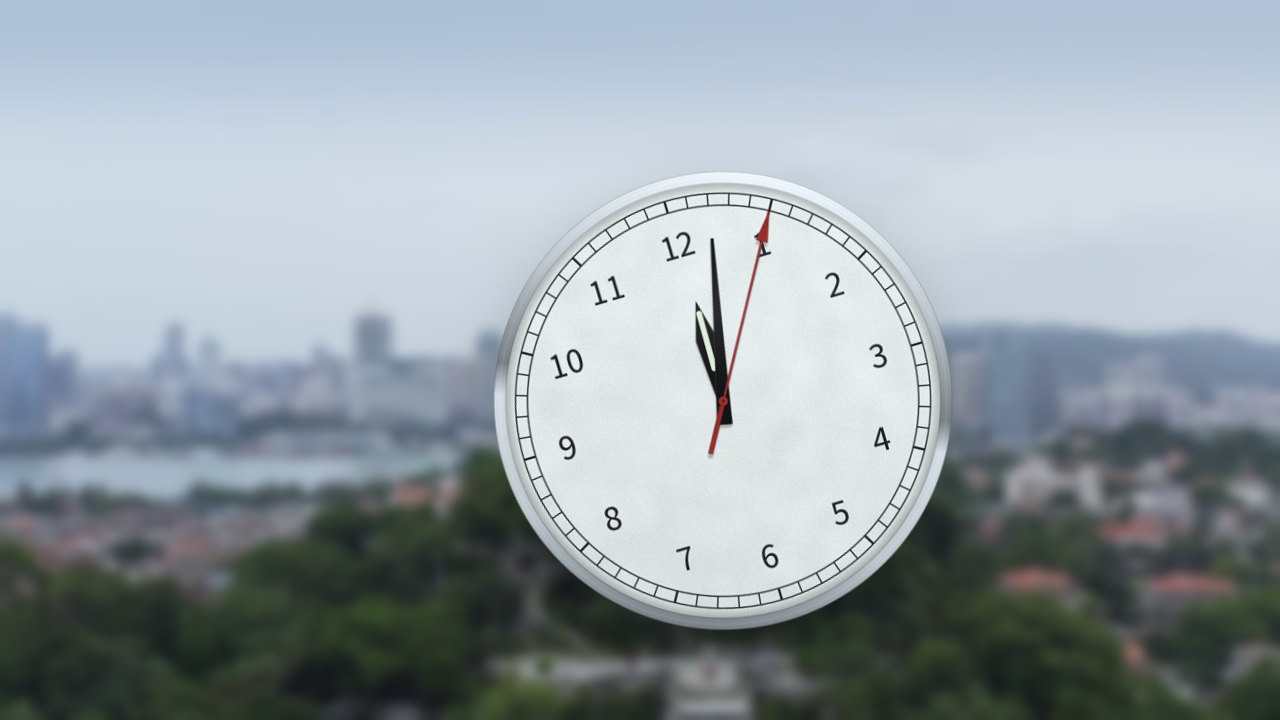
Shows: h=12 m=2 s=5
